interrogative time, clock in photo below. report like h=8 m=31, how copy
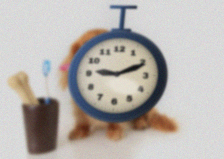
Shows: h=9 m=11
